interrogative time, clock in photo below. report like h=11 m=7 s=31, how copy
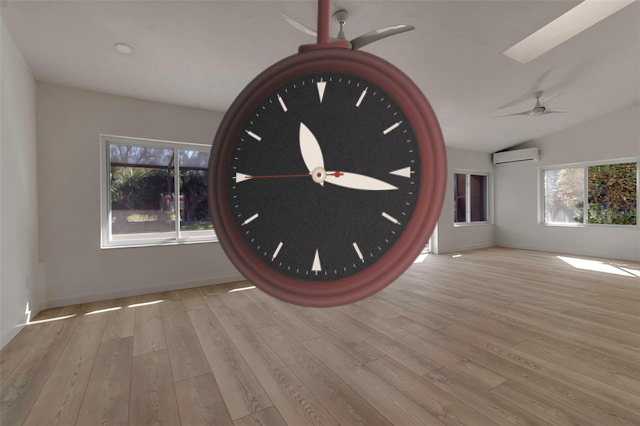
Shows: h=11 m=16 s=45
